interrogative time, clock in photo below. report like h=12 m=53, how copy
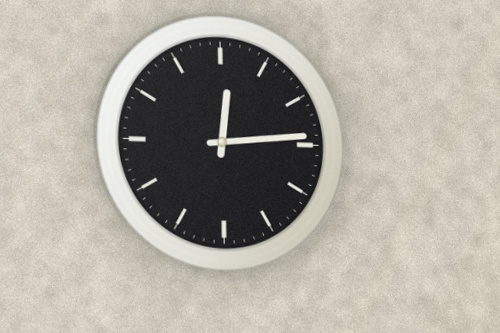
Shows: h=12 m=14
